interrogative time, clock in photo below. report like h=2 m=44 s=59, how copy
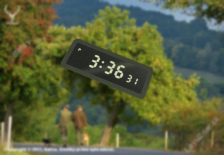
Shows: h=3 m=36 s=31
